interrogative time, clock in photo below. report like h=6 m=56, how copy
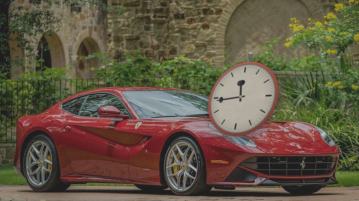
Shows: h=11 m=44
